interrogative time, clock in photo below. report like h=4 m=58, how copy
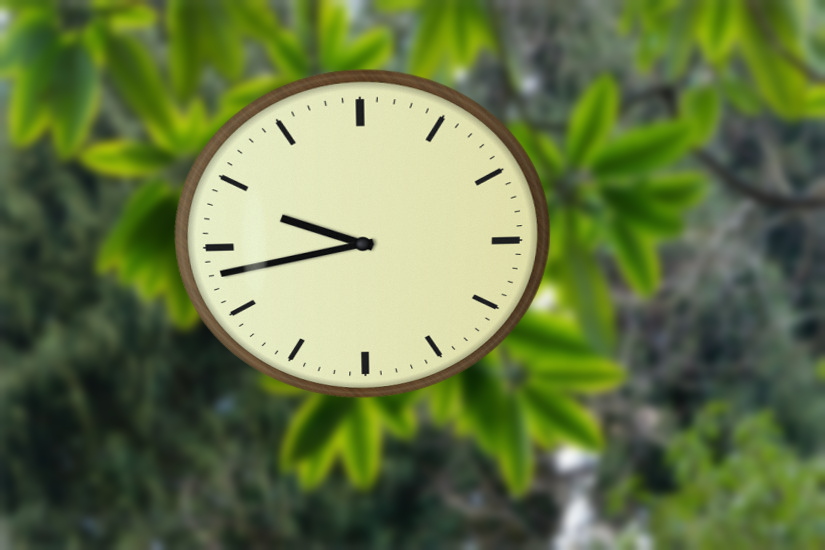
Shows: h=9 m=43
